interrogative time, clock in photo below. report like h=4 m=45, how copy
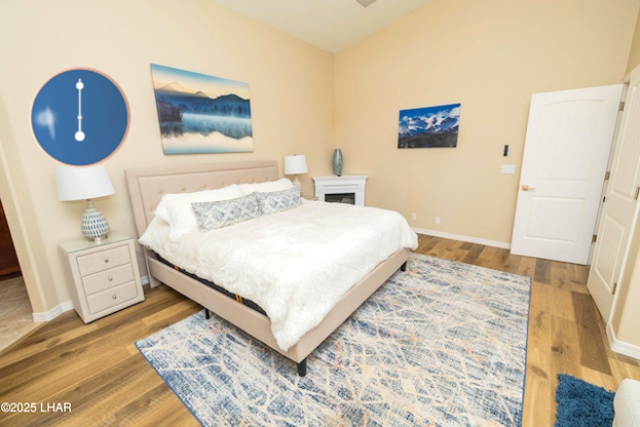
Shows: h=6 m=0
